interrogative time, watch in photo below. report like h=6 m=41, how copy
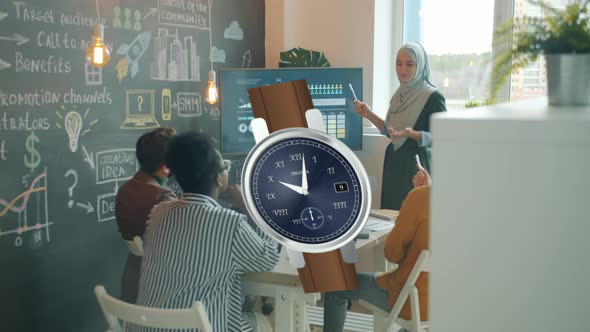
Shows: h=10 m=2
